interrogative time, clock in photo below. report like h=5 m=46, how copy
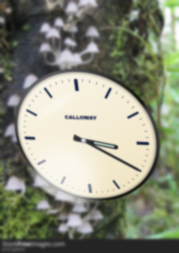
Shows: h=3 m=20
